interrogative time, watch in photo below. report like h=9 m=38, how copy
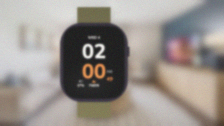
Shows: h=2 m=0
